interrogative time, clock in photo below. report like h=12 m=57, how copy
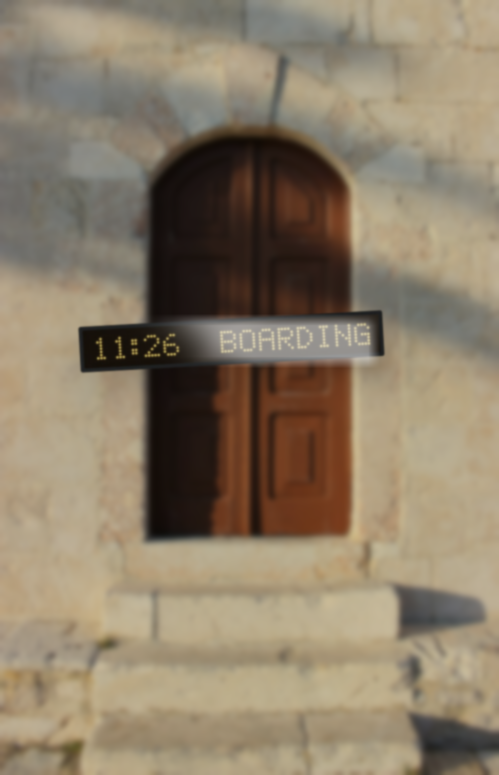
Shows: h=11 m=26
